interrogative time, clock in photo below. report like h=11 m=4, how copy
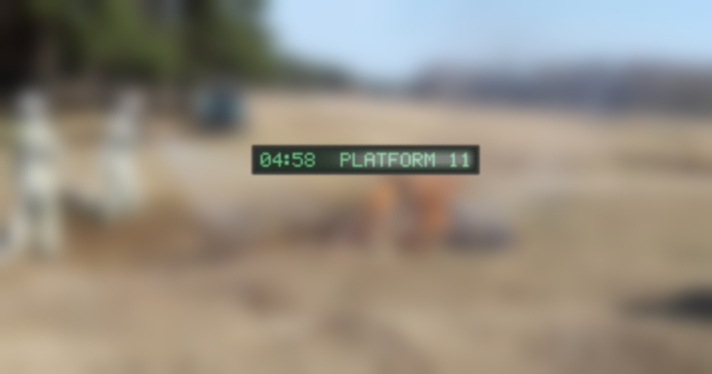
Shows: h=4 m=58
